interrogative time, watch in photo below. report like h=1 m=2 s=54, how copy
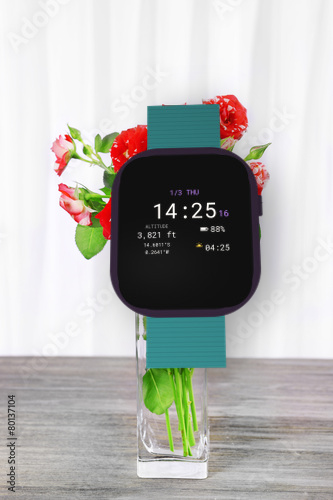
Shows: h=14 m=25 s=16
